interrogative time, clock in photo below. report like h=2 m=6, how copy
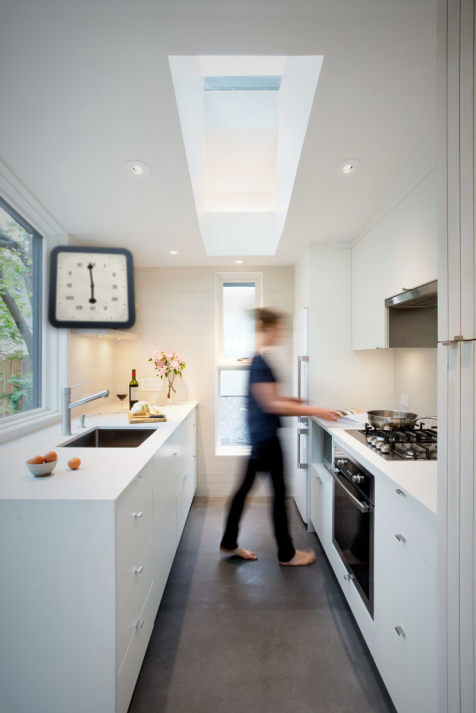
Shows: h=5 m=59
